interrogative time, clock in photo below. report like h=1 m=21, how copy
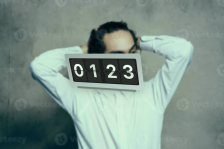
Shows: h=1 m=23
